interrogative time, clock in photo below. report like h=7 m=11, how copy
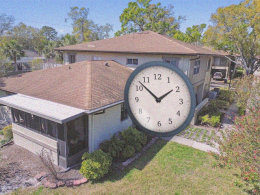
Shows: h=1 m=52
